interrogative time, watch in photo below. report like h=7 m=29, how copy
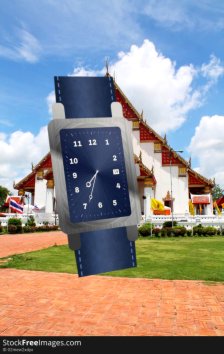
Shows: h=7 m=34
